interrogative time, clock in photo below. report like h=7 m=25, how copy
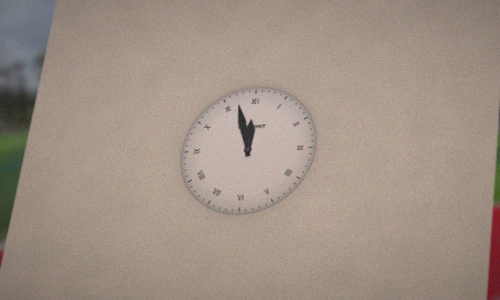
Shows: h=11 m=57
